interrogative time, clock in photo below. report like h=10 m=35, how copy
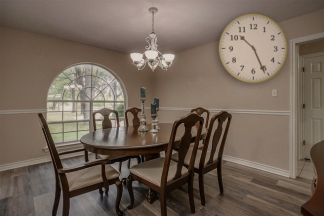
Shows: h=10 m=26
